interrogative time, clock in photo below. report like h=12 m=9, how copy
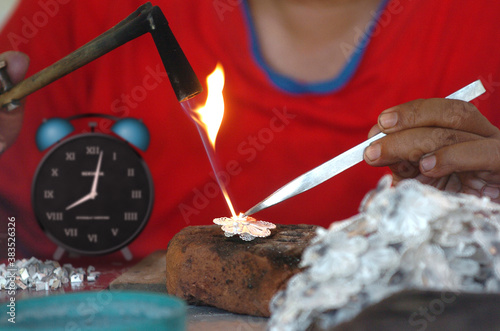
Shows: h=8 m=2
